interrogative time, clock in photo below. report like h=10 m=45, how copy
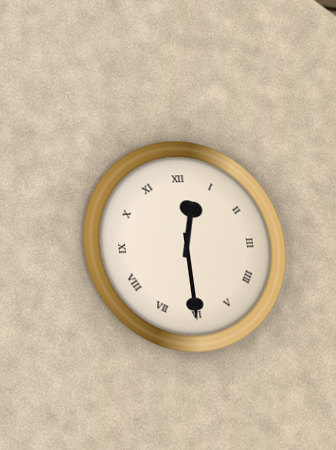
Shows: h=12 m=30
